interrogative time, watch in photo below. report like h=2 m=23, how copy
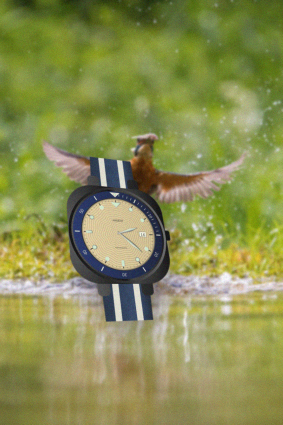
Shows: h=2 m=22
